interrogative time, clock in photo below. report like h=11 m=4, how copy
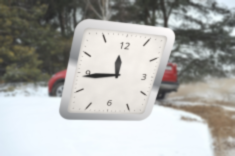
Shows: h=11 m=44
